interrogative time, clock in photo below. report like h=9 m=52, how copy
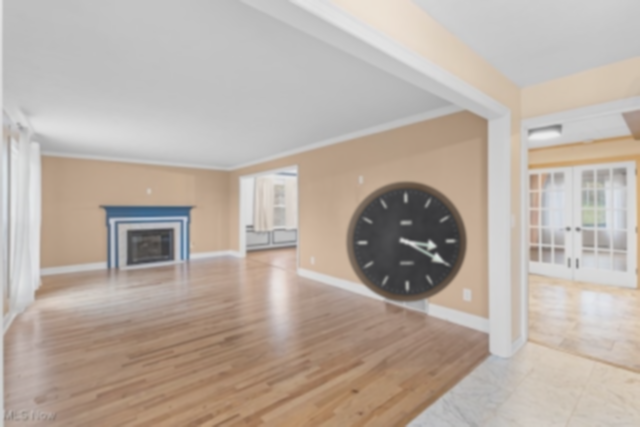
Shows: h=3 m=20
